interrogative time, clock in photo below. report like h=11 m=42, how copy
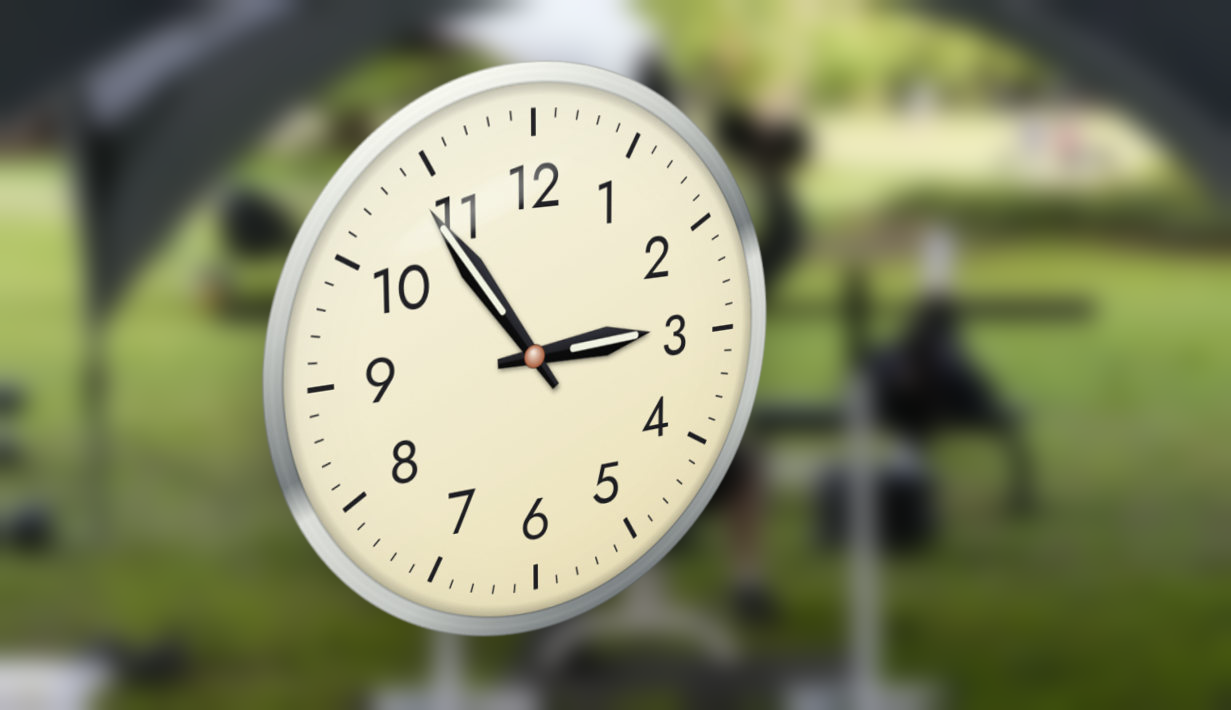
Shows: h=2 m=54
